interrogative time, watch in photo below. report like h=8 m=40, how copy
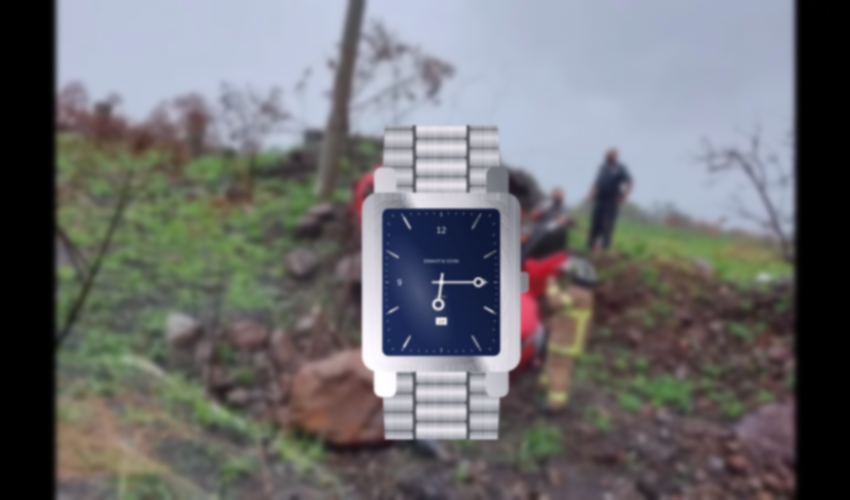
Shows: h=6 m=15
